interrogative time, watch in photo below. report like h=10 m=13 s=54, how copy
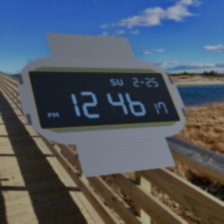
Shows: h=12 m=46 s=17
